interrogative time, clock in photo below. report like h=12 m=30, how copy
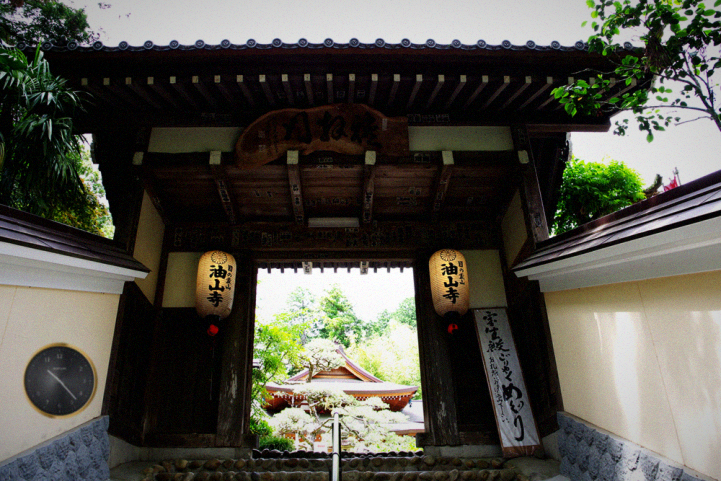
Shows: h=10 m=23
